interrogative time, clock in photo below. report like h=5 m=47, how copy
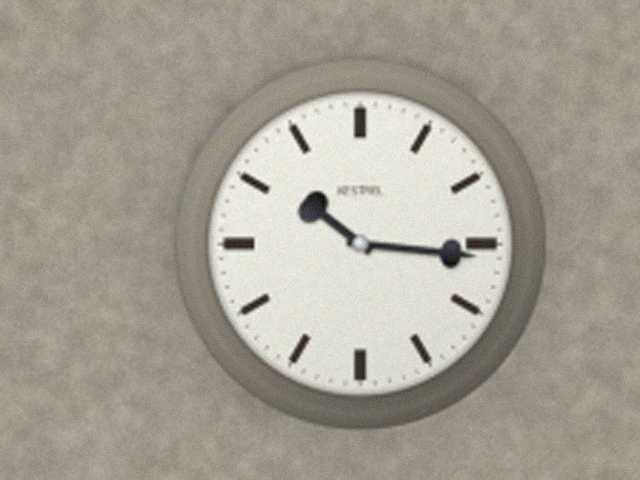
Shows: h=10 m=16
